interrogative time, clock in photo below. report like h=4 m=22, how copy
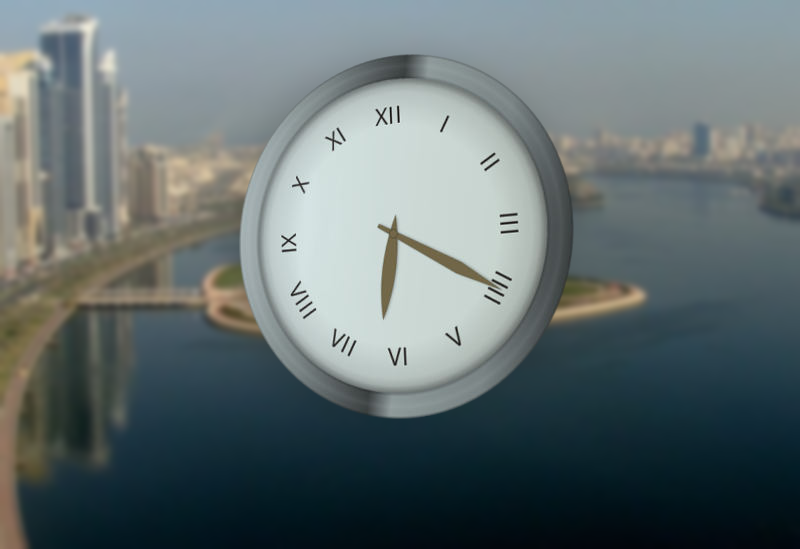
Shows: h=6 m=20
